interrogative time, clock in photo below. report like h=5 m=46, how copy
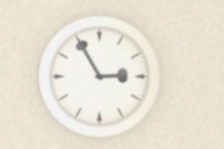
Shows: h=2 m=55
